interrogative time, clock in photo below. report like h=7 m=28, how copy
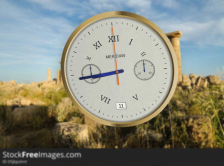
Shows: h=8 m=44
